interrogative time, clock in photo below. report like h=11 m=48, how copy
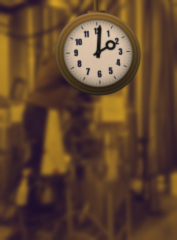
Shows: h=2 m=1
